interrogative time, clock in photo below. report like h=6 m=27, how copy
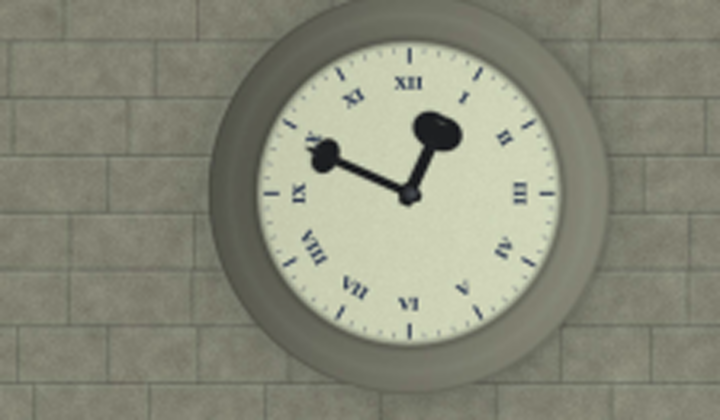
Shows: h=12 m=49
